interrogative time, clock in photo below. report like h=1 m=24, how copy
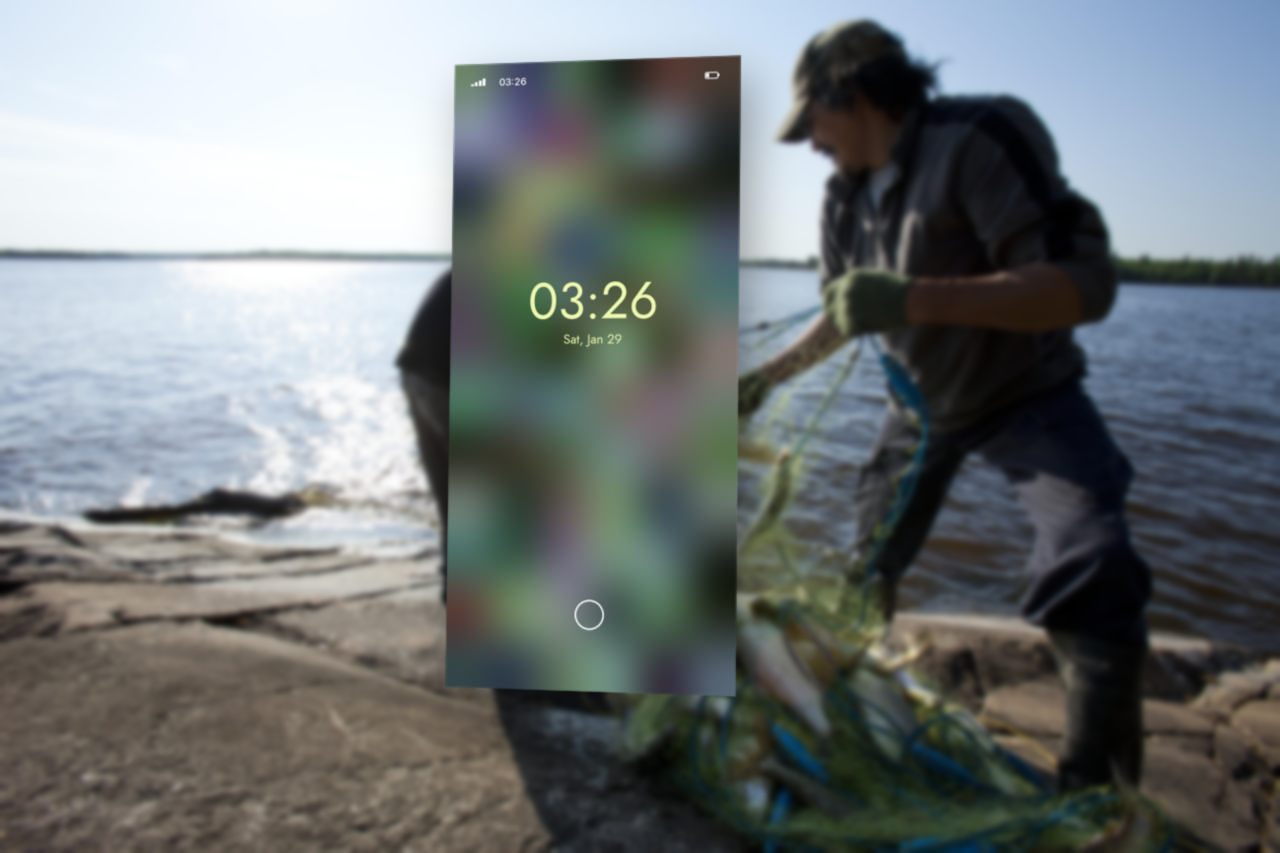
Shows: h=3 m=26
